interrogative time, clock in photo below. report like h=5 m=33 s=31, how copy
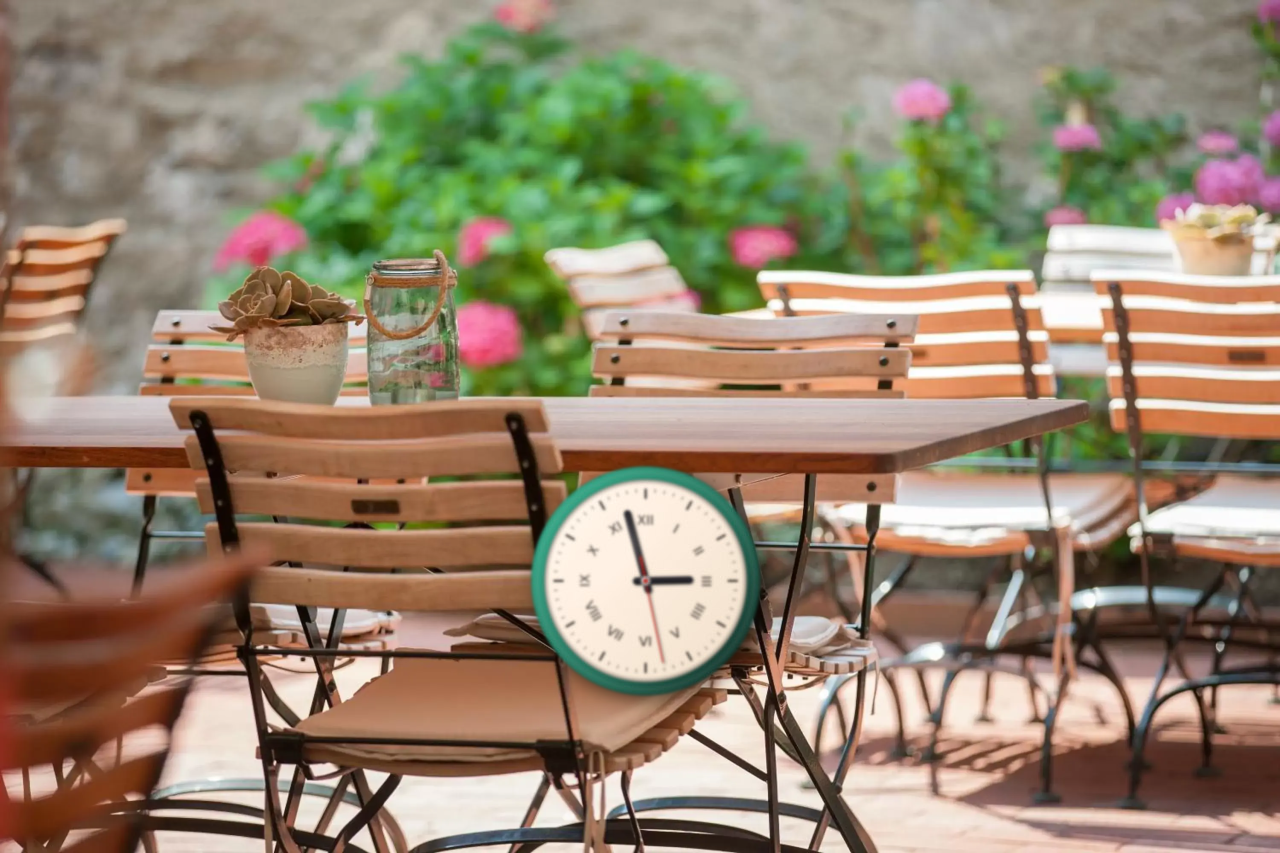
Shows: h=2 m=57 s=28
